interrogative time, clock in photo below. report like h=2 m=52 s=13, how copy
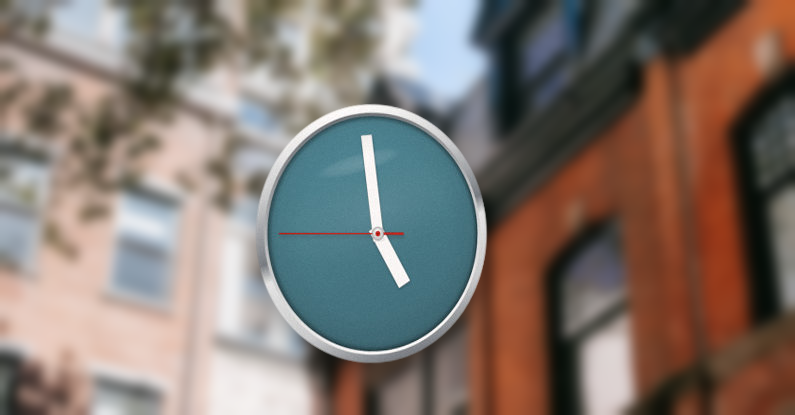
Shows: h=4 m=58 s=45
